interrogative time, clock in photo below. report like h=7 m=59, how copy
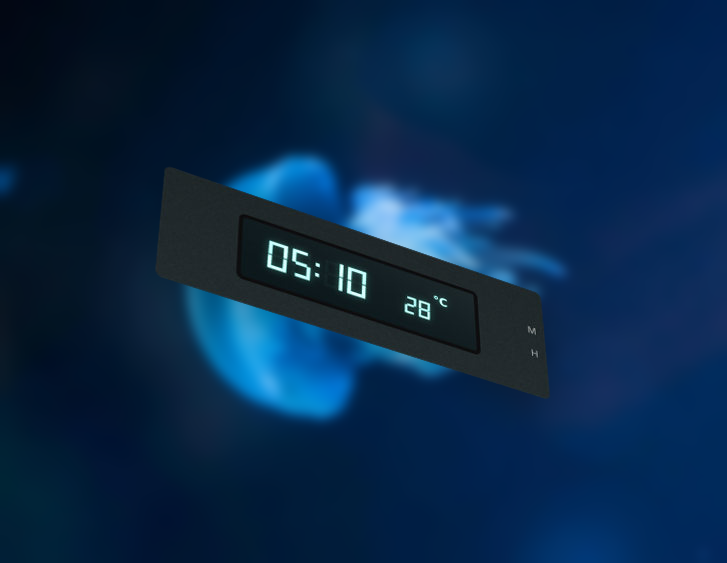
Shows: h=5 m=10
